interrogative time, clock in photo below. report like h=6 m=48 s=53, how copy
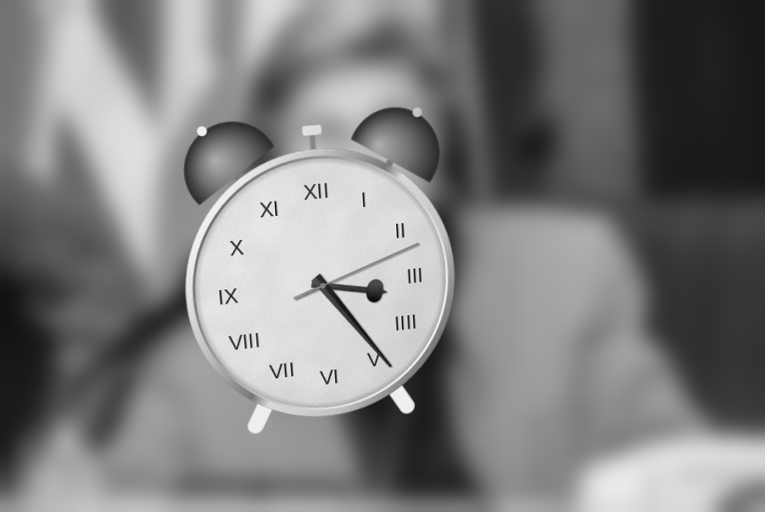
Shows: h=3 m=24 s=12
